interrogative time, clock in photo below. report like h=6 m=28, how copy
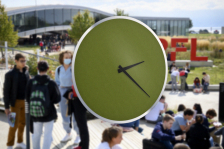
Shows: h=2 m=22
